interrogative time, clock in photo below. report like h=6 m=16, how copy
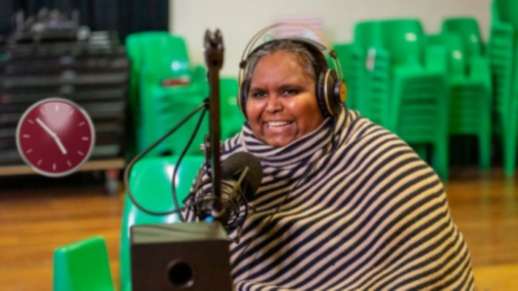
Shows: h=4 m=52
